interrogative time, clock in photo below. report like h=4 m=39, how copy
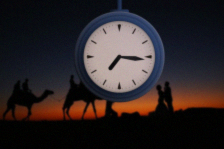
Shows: h=7 m=16
